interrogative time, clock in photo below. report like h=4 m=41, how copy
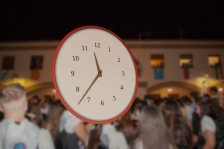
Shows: h=11 m=37
